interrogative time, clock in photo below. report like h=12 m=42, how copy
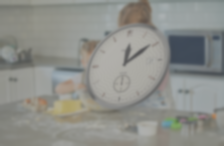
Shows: h=12 m=9
